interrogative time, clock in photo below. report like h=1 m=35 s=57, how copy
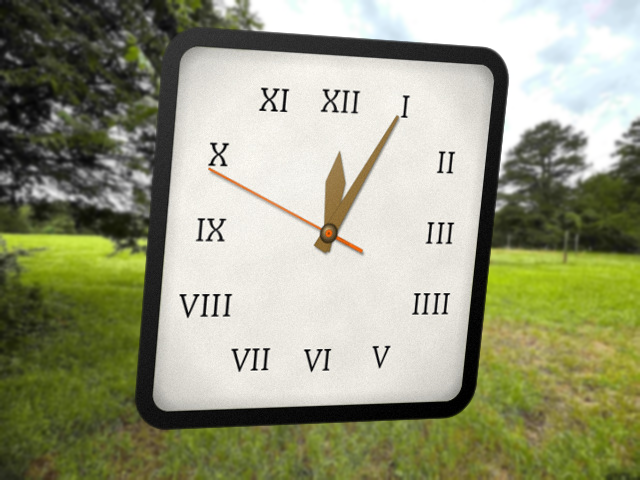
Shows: h=12 m=4 s=49
